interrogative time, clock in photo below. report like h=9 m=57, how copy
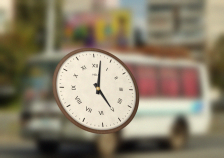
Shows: h=5 m=2
